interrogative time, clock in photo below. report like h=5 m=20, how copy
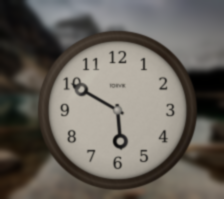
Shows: h=5 m=50
